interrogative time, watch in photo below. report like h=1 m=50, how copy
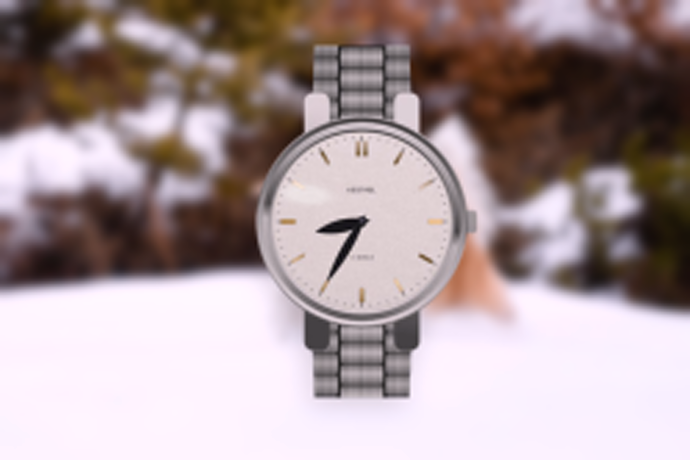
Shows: h=8 m=35
